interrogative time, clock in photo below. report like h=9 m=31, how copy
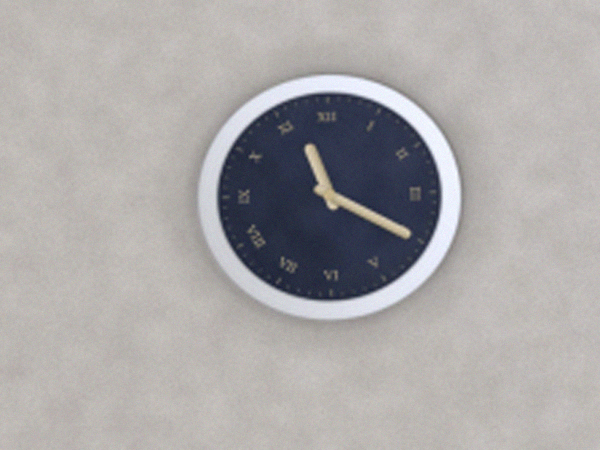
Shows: h=11 m=20
